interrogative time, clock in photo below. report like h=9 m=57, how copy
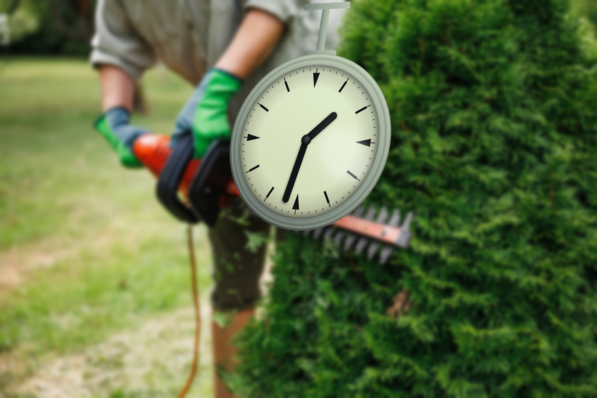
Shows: h=1 m=32
